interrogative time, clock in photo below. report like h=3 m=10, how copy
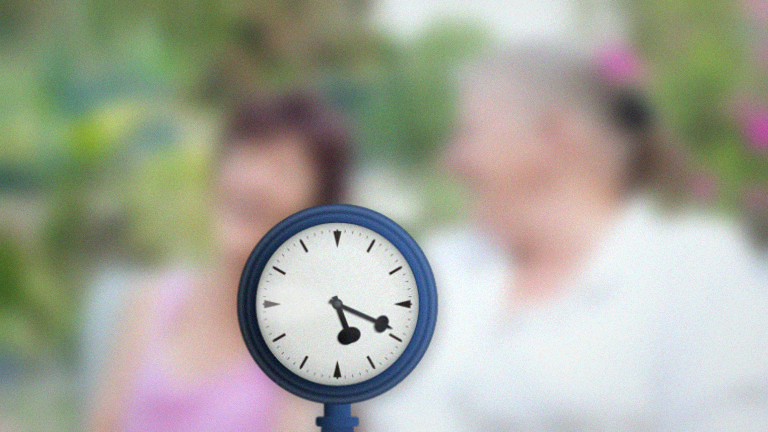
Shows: h=5 m=19
